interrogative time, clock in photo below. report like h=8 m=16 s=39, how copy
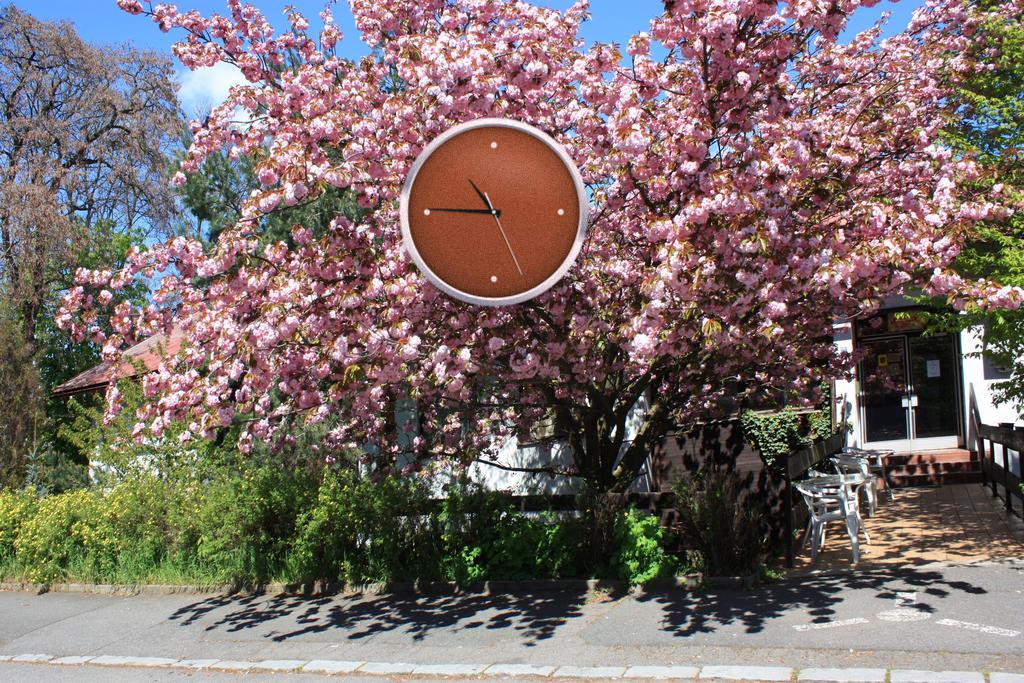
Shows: h=10 m=45 s=26
